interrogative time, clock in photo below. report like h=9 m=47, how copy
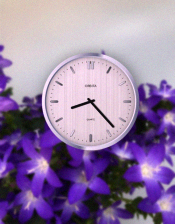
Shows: h=8 m=23
